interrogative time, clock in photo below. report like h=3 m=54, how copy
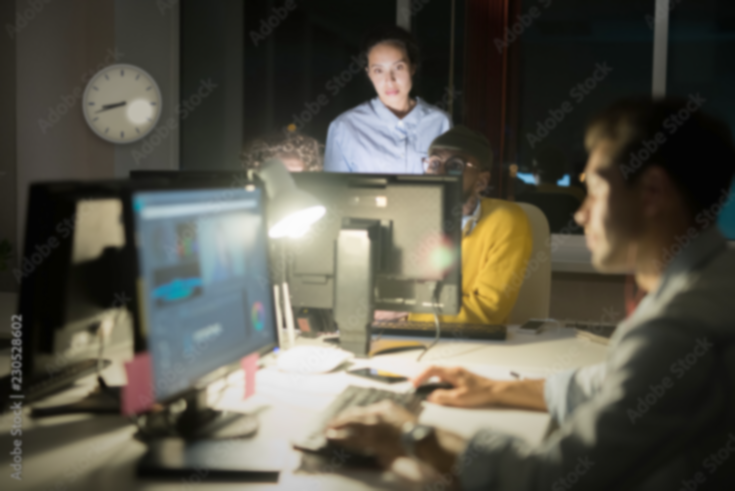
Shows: h=8 m=42
